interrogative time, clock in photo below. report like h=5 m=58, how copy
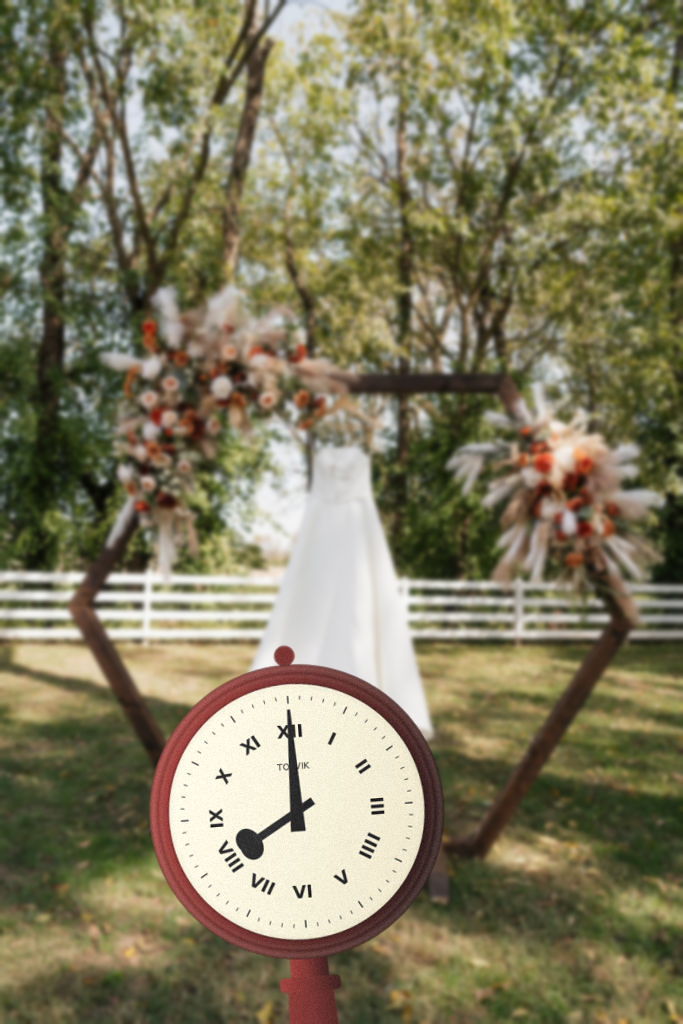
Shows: h=8 m=0
